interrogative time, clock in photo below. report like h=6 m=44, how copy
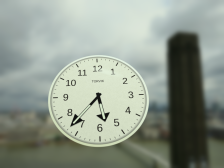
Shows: h=5 m=37
